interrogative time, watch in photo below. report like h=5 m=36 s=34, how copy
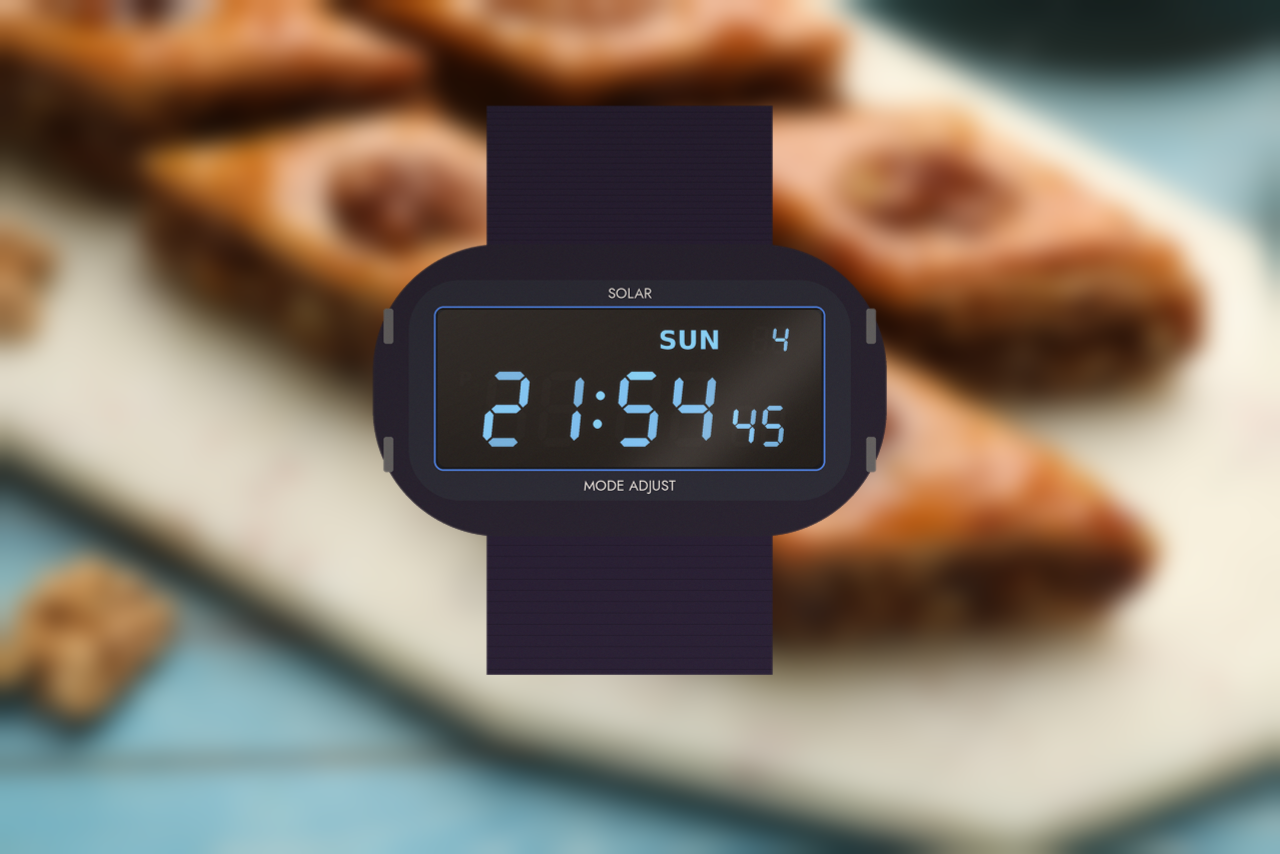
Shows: h=21 m=54 s=45
